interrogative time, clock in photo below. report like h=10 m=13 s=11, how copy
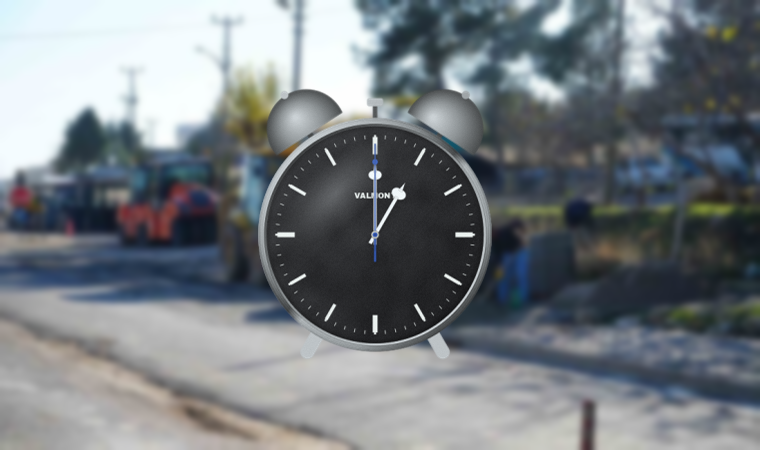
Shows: h=1 m=0 s=0
